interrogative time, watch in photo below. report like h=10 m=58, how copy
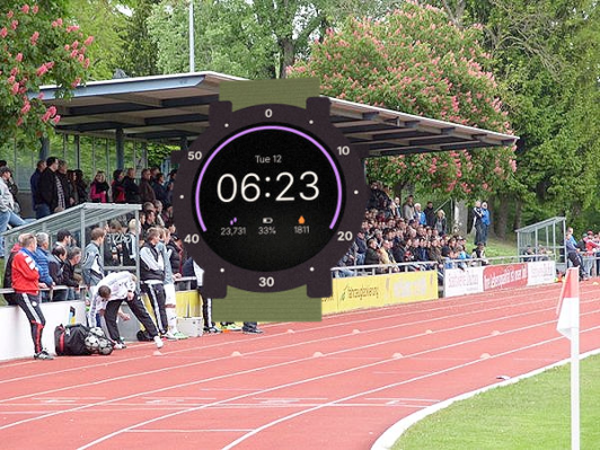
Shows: h=6 m=23
